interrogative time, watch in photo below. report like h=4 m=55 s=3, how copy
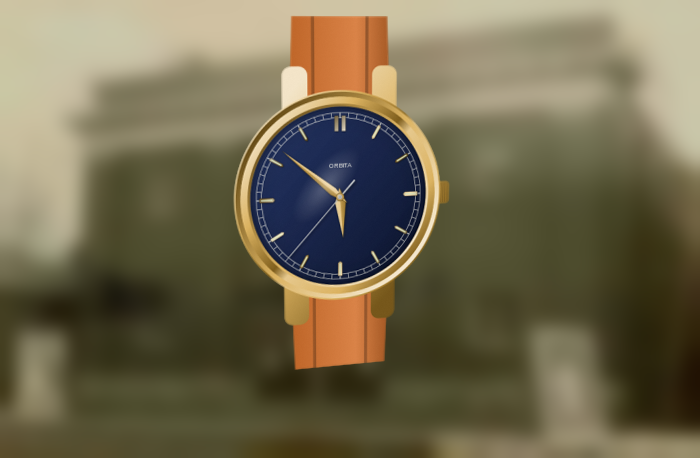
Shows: h=5 m=51 s=37
